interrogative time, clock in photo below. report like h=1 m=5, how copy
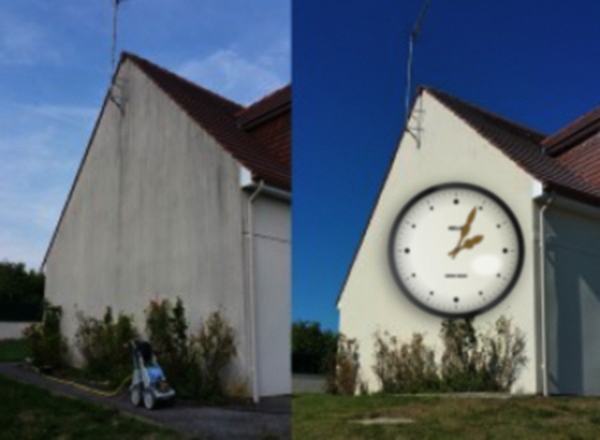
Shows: h=2 m=4
